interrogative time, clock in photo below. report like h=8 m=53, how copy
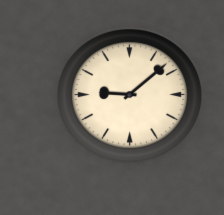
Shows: h=9 m=8
